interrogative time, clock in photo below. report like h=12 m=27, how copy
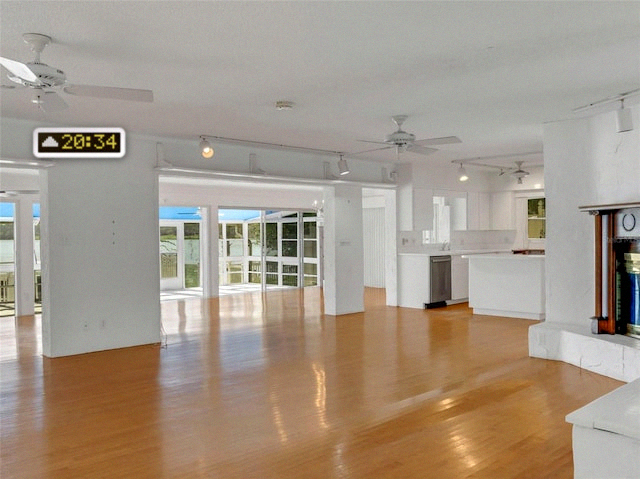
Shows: h=20 m=34
